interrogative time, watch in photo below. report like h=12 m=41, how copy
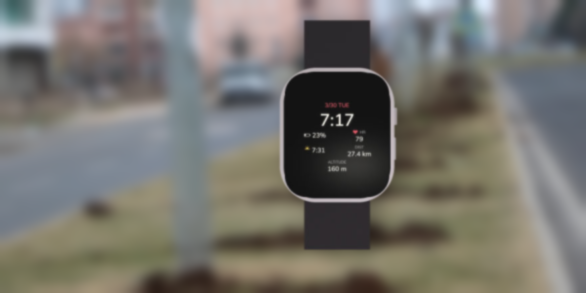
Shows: h=7 m=17
